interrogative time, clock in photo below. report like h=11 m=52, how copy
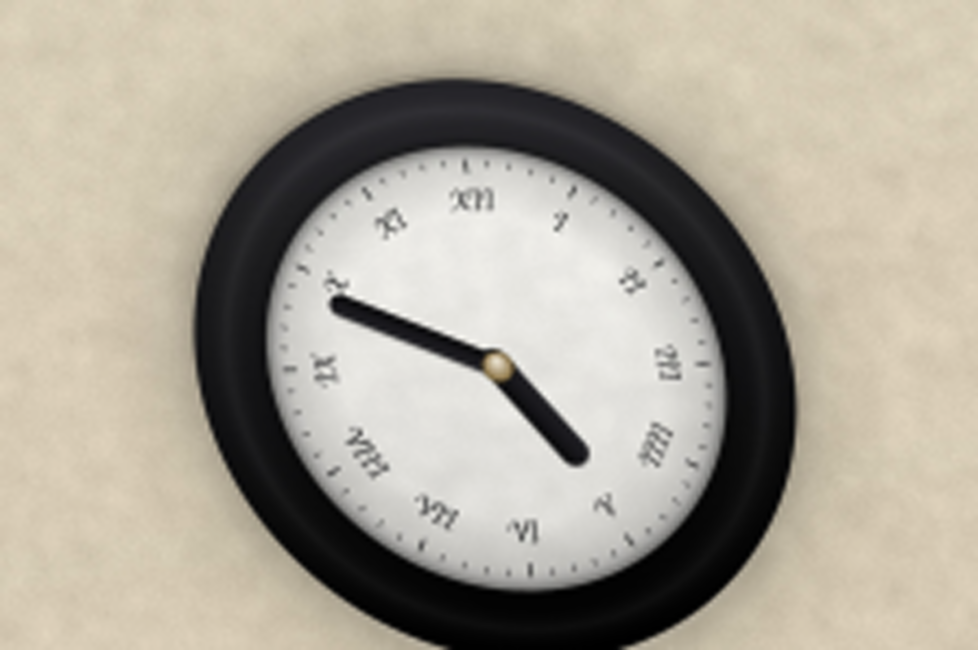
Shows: h=4 m=49
